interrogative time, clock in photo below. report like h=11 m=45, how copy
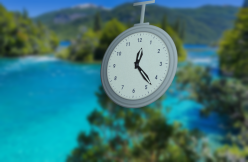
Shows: h=12 m=23
